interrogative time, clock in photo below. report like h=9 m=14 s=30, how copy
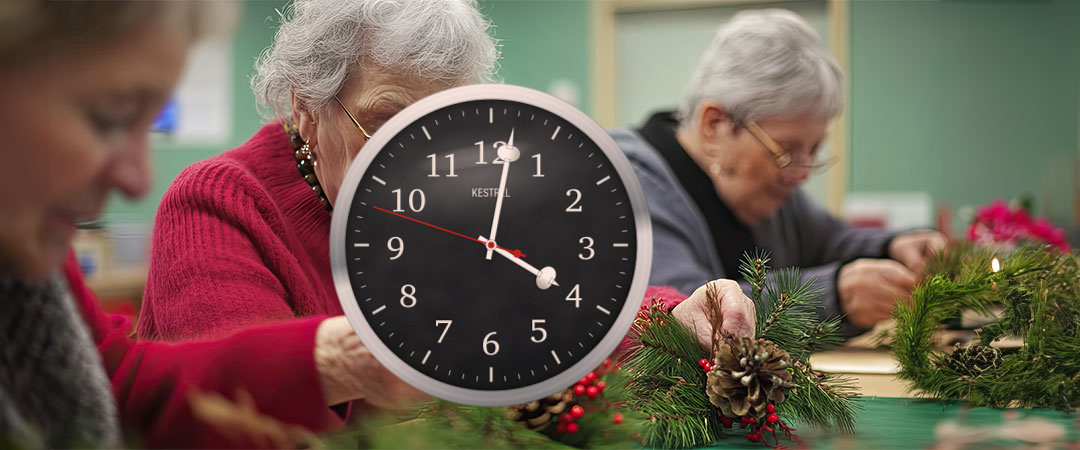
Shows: h=4 m=1 s=48
